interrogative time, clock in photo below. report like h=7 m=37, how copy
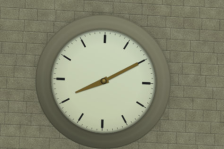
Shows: h=8 m=10
